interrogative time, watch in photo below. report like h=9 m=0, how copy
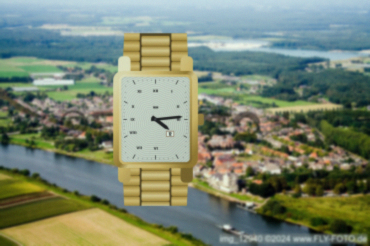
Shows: h=4 m=14
